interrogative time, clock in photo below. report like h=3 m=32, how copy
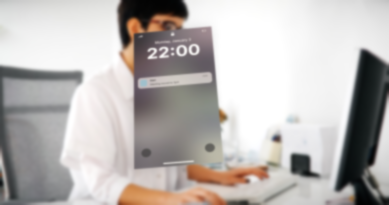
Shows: h=22 m=0
